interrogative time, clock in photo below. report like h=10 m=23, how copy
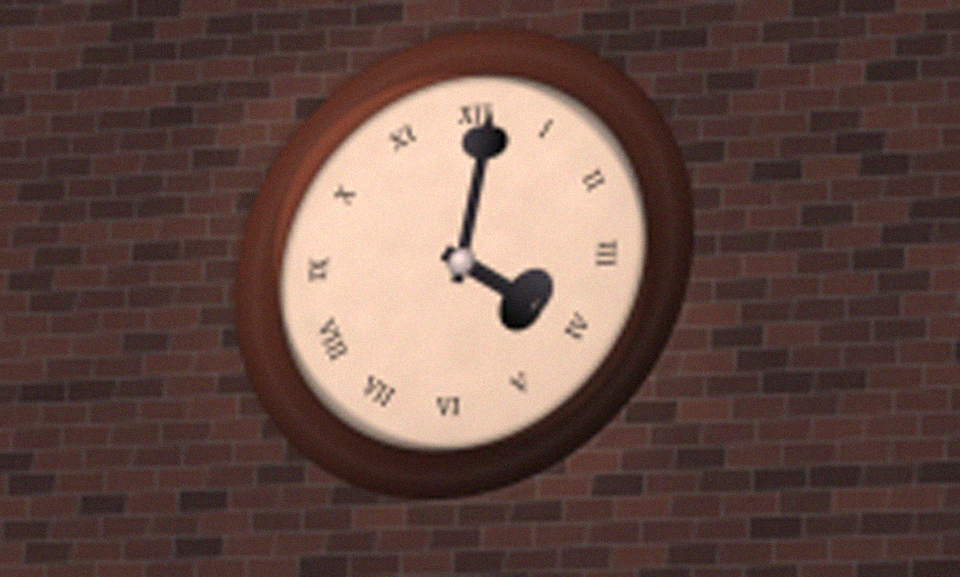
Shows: h=4 m=1
